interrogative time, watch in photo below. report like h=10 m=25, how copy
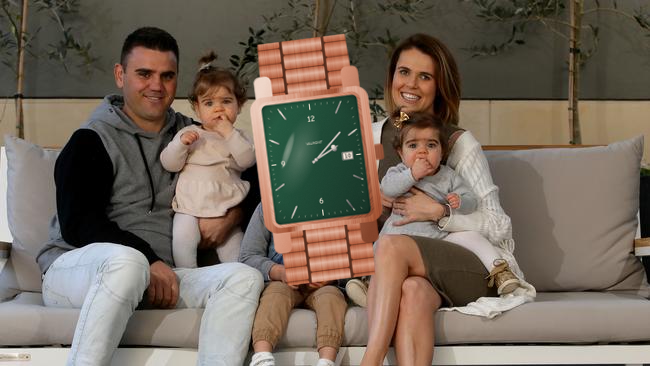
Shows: h=2 m=8
